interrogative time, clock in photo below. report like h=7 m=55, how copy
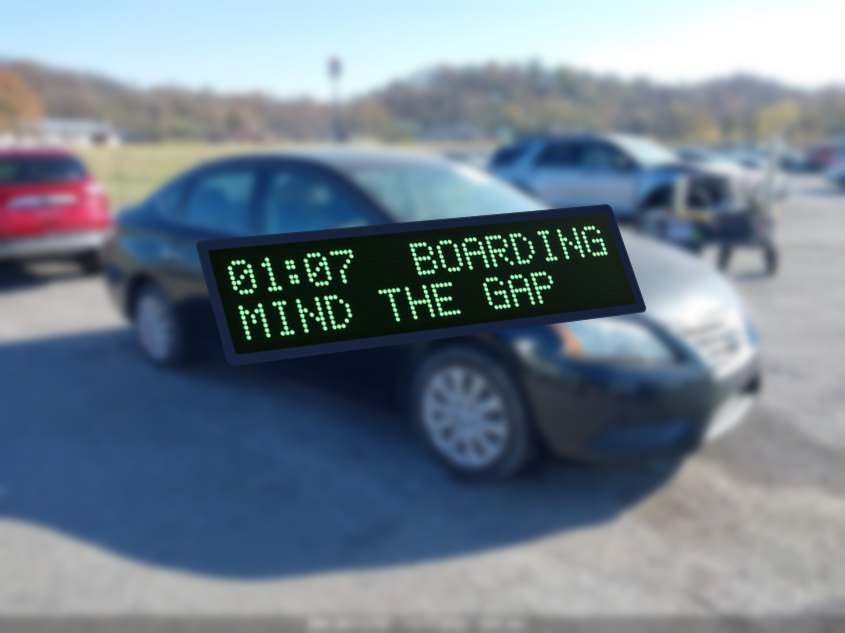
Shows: h=1 m=7
